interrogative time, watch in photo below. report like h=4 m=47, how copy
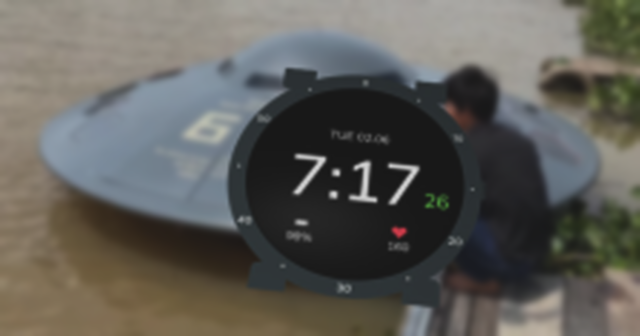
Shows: h=7 m=17
